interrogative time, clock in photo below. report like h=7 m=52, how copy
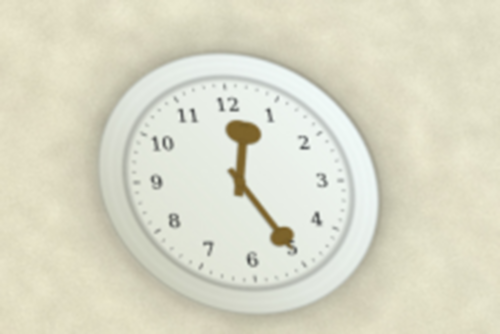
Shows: h=12 m=25
